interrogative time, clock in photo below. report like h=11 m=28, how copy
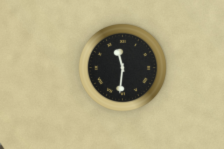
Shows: h=11 m=31
